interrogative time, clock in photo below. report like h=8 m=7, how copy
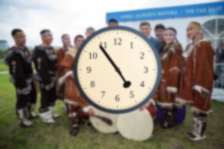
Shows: h=4 m=54
